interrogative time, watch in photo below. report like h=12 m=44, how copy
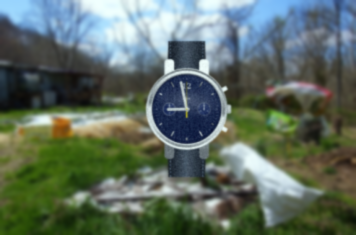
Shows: h=8 m=58
